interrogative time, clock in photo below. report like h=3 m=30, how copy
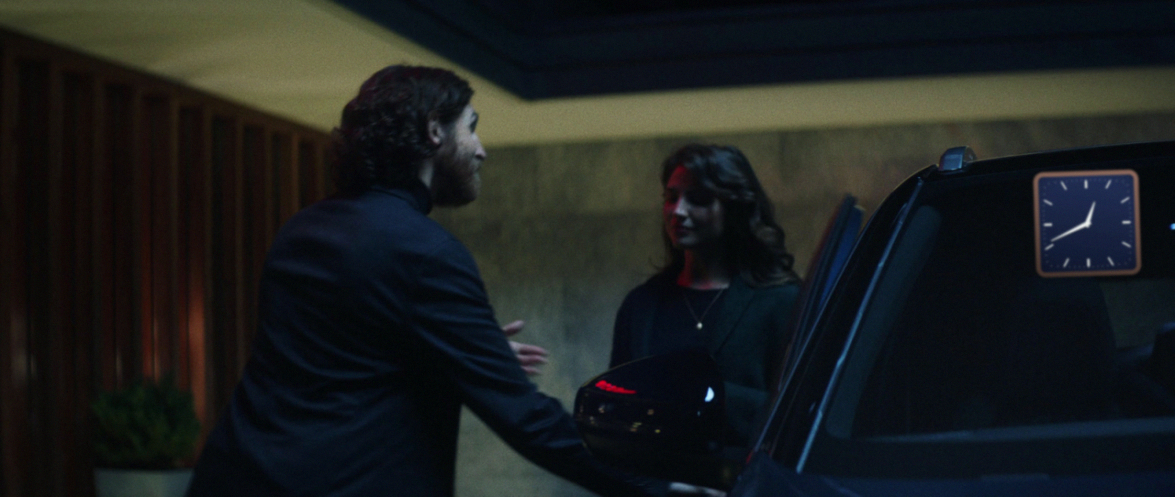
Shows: h=12 m=41
